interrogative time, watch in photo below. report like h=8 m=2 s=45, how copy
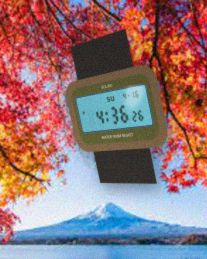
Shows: h=4 m=36 s=26
